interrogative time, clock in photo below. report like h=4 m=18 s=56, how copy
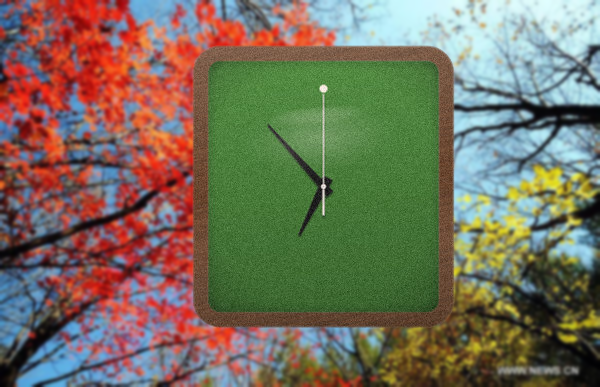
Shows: h=6 m=53 s=0
